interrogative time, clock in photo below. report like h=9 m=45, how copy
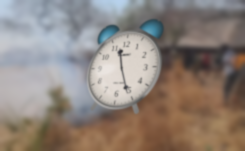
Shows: h=11 m=26
